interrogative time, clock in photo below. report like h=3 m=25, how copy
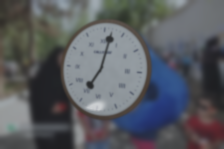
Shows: h=7 m=2
